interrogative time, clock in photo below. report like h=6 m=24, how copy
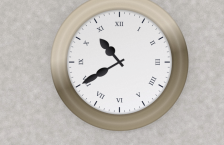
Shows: h=10 m=40
